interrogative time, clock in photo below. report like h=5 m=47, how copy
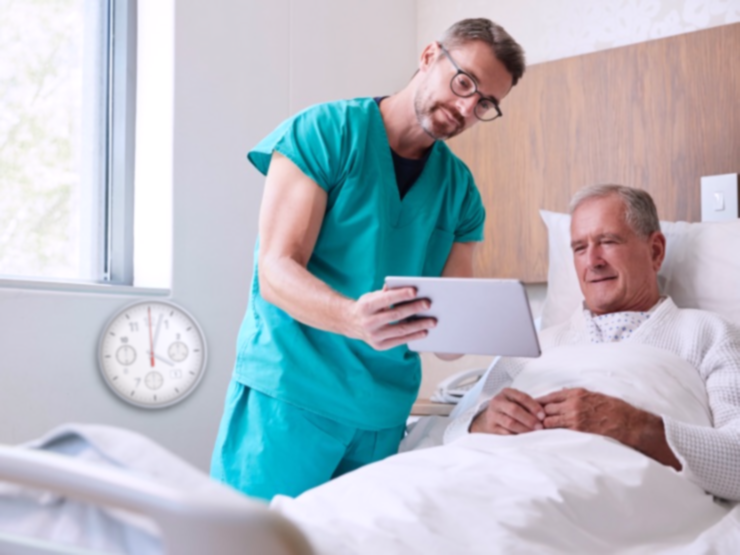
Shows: h=4 m=3
